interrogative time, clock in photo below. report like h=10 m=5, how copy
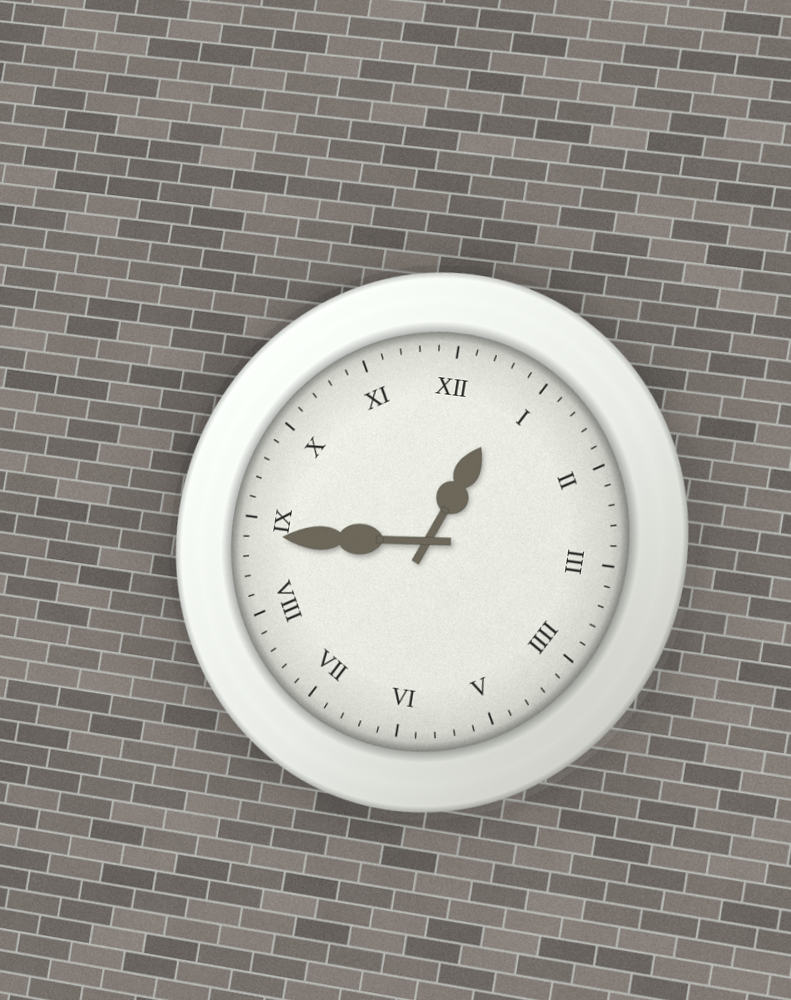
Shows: h=12 m=44
